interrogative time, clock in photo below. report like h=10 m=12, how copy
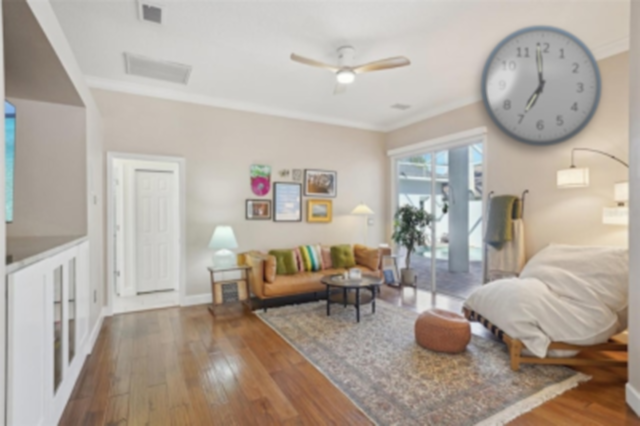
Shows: h=6 m=59
